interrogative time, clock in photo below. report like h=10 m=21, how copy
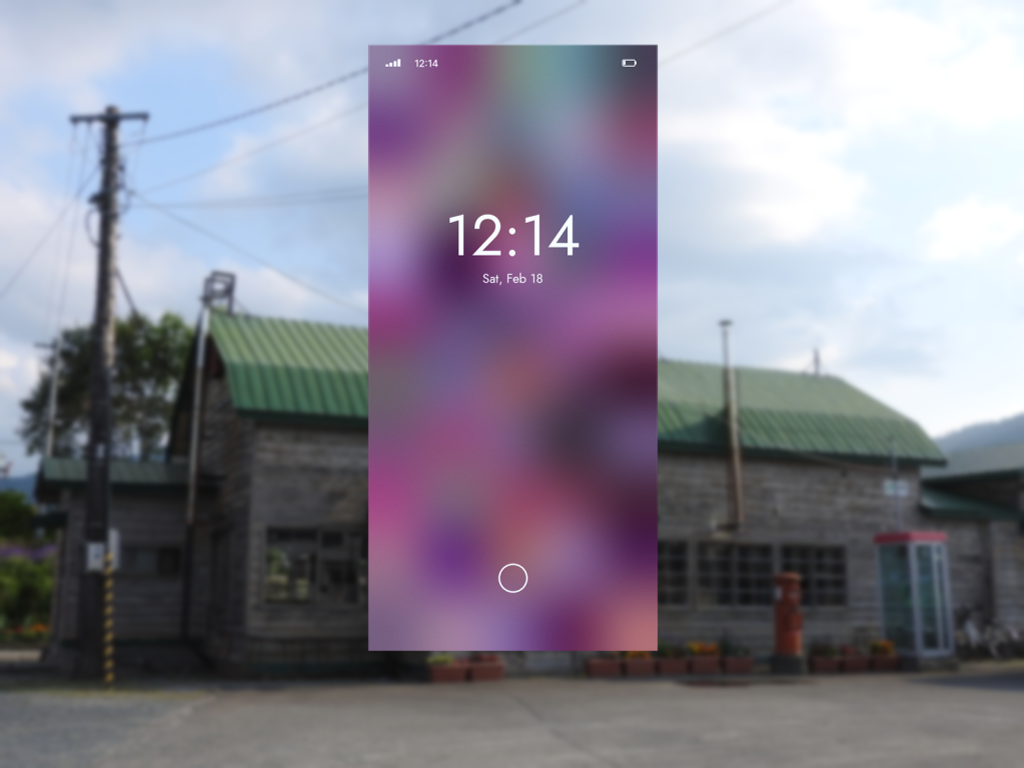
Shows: h=12 m=14
